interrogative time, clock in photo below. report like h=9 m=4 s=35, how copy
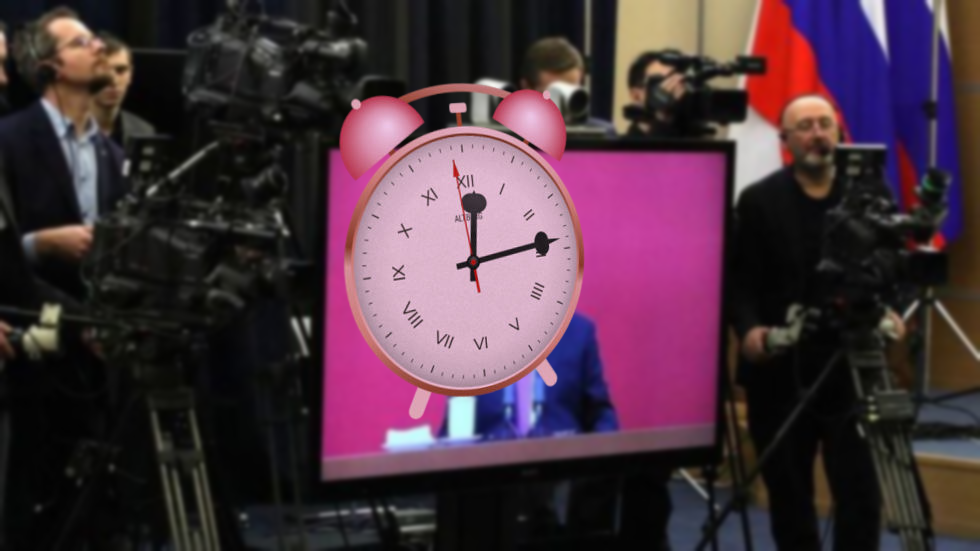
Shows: h=12 m=13 s=59
